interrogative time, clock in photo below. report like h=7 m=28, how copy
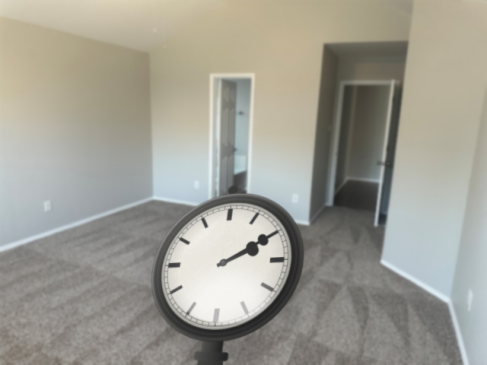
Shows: h=2 m=10
